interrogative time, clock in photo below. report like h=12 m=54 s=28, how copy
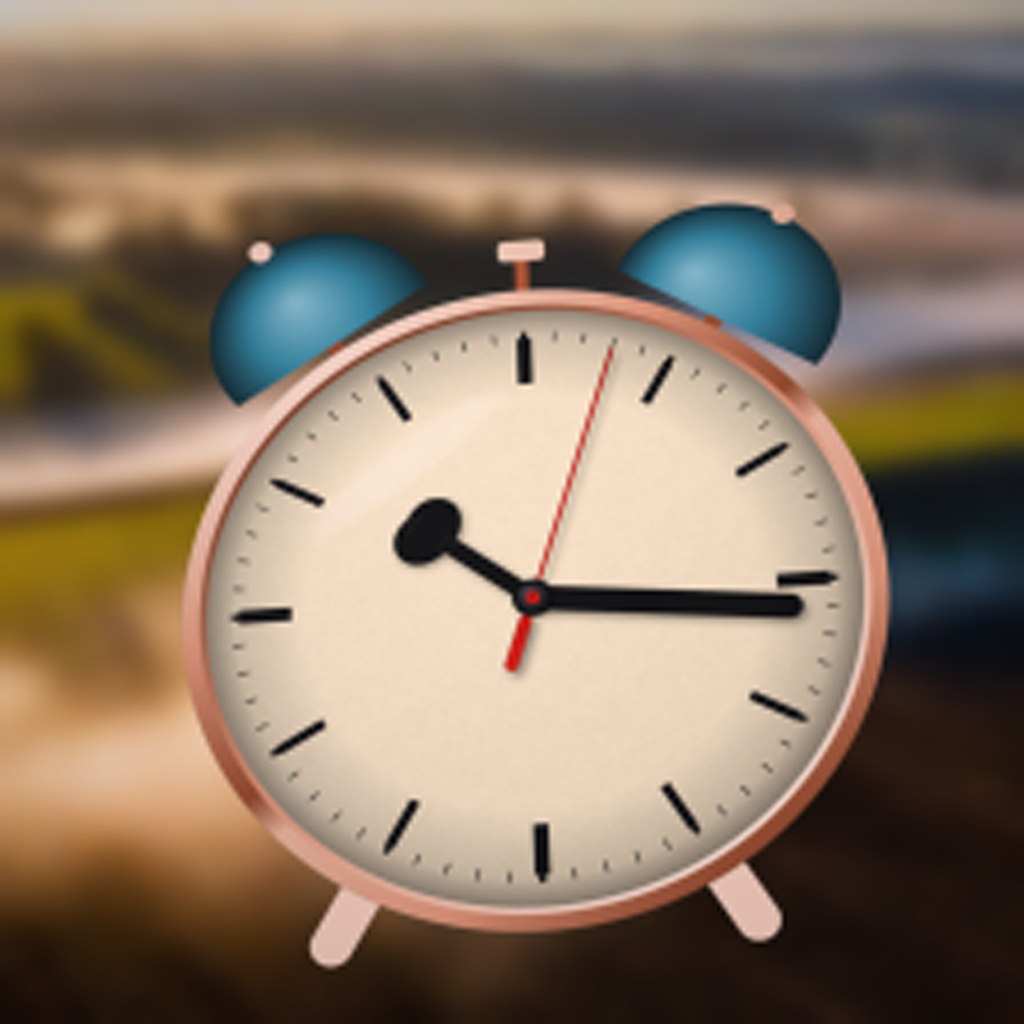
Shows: h=10 m=16 s=3
